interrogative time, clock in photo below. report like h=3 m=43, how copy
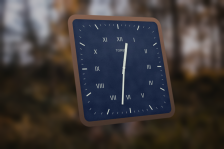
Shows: h=12 m=32
